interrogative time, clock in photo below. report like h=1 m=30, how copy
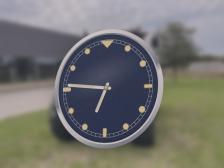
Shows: h=6 m=46
